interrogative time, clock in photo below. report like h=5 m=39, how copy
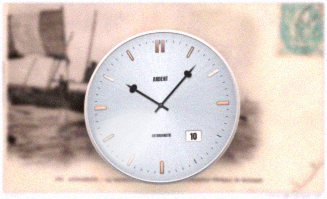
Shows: h=10 m=7
